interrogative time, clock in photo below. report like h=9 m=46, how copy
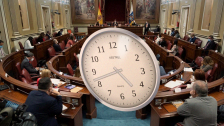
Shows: h=4 m=42
